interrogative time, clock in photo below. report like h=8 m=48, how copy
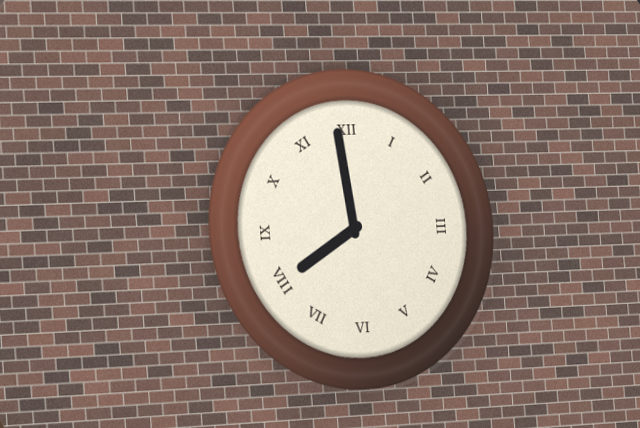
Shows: h=7 m=59
